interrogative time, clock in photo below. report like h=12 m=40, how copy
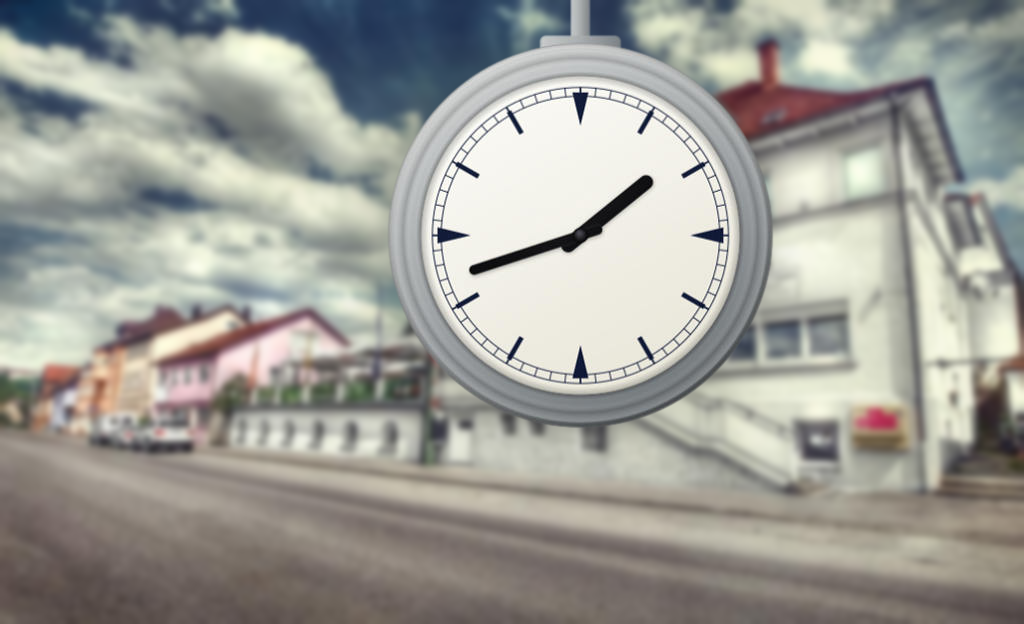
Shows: h=1 m=42
